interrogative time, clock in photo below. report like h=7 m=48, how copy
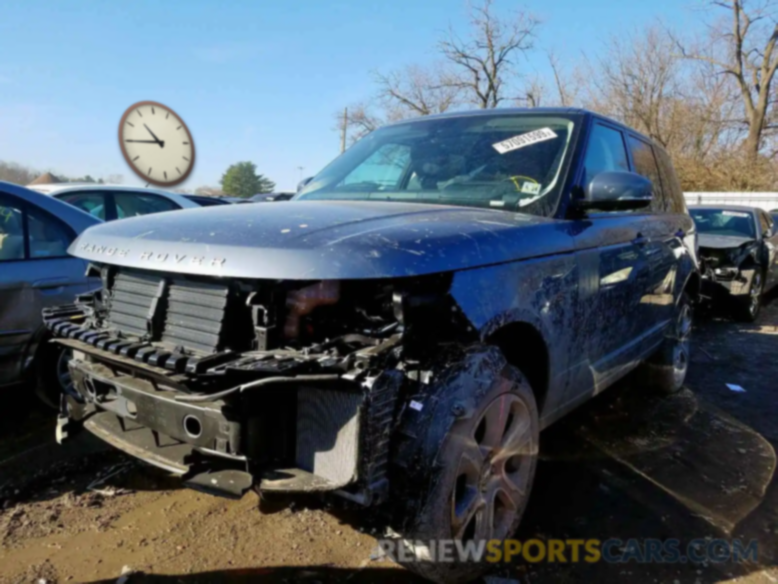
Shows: h=10 m=45
